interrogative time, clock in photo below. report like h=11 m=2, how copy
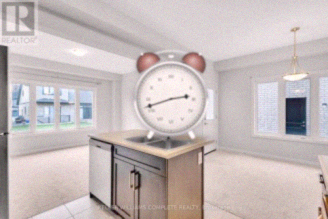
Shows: h=2 m=42
